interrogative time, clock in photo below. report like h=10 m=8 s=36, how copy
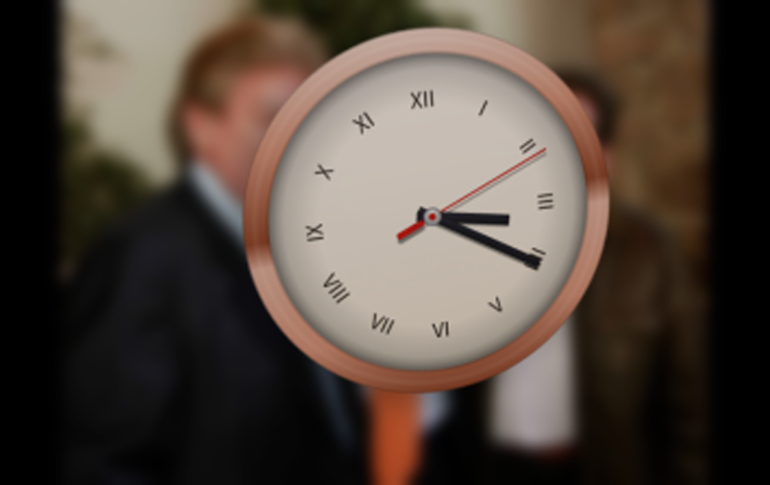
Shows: h=3 m=20 s=11
